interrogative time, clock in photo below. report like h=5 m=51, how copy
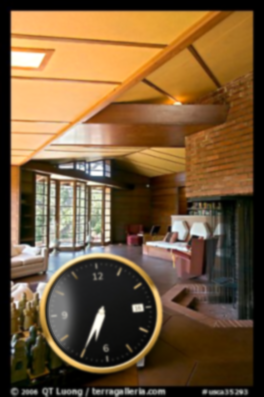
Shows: h=6 m=35
